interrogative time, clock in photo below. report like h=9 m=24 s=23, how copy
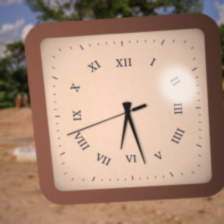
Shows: h=6 m=27 s=42
